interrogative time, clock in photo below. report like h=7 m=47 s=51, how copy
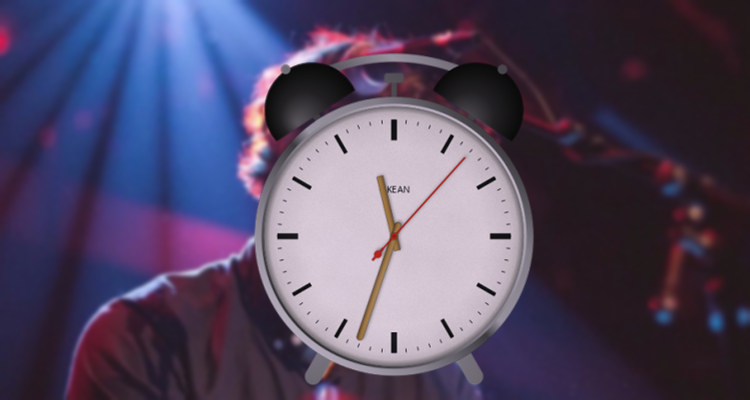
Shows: h=11 m=33 s=7
